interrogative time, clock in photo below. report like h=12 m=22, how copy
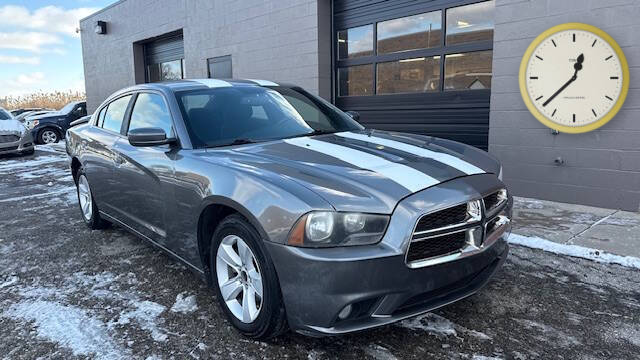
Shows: h=12 m=38
